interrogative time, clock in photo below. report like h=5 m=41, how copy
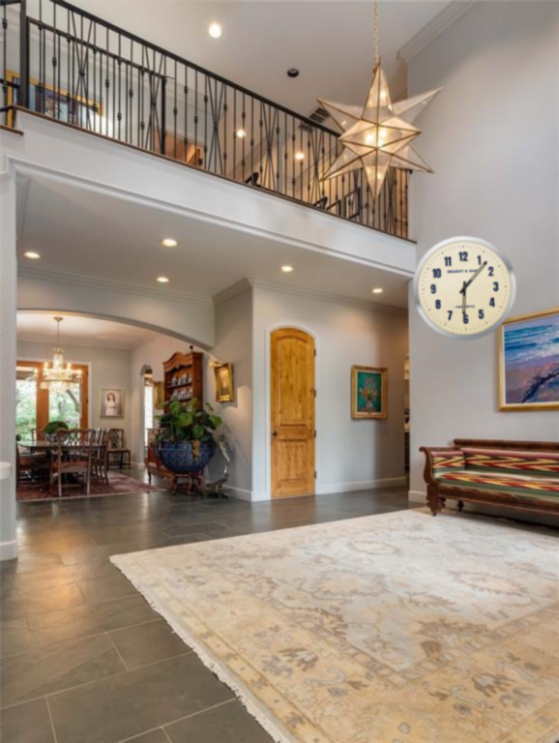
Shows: h=6 m=7
